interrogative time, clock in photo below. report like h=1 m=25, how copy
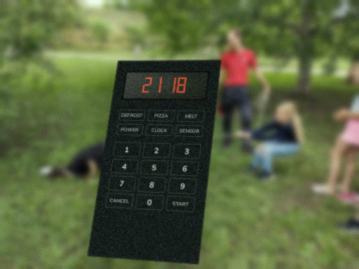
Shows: h=21 m=18
